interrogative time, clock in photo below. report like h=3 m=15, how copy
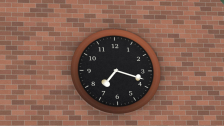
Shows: h=7 m=18
